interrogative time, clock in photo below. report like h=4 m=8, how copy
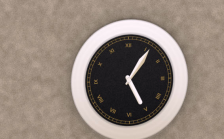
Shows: h=5 m=6
